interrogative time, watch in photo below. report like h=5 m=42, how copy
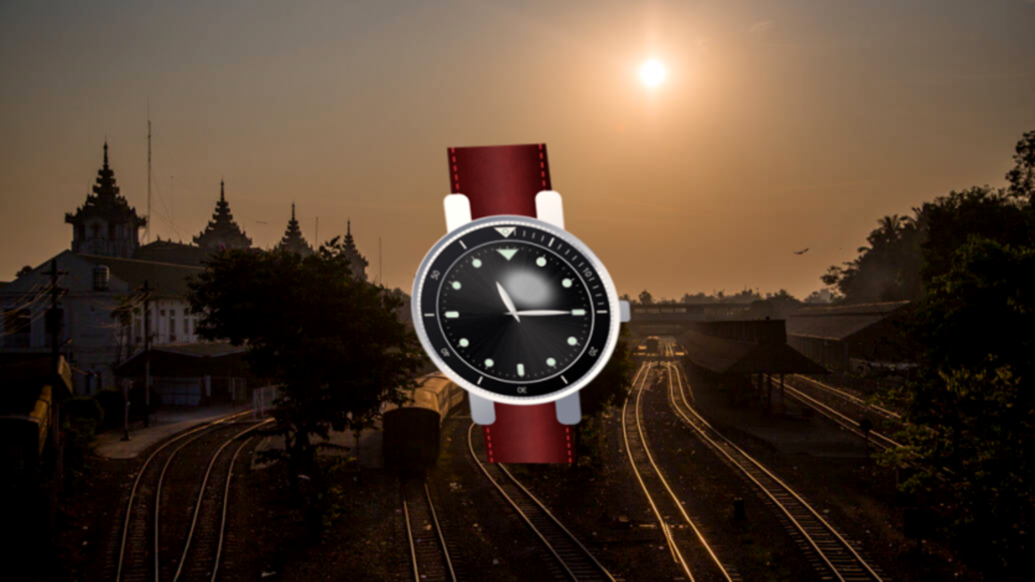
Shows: h=11 m=15
